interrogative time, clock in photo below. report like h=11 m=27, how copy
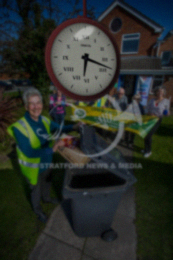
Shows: h=6 m=18
